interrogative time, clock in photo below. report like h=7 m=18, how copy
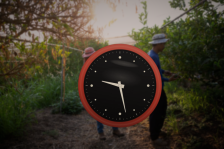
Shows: h=9 m=28
